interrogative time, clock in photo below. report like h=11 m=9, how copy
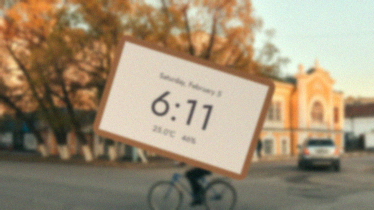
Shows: h=6 m=11
